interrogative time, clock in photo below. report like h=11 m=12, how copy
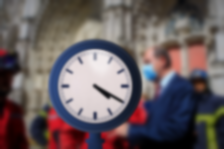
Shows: h=4 m=20
